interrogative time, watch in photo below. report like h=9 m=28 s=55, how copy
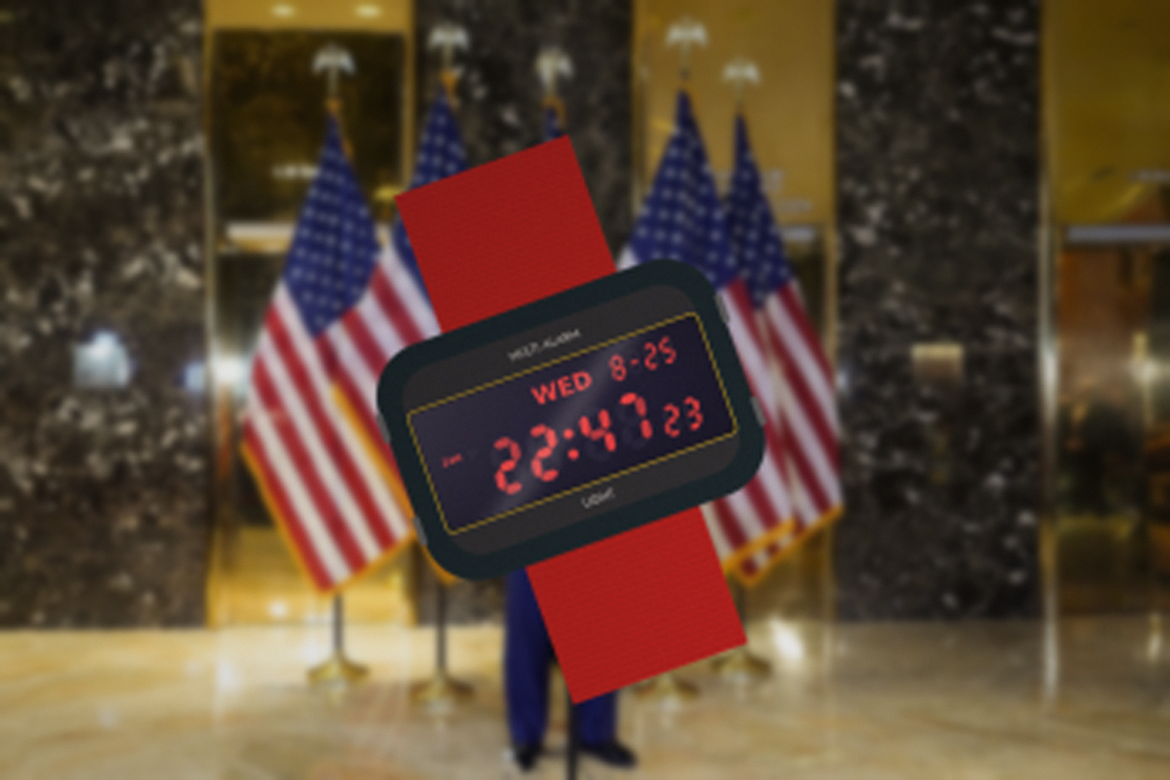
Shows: h=22 m=47 s=23
